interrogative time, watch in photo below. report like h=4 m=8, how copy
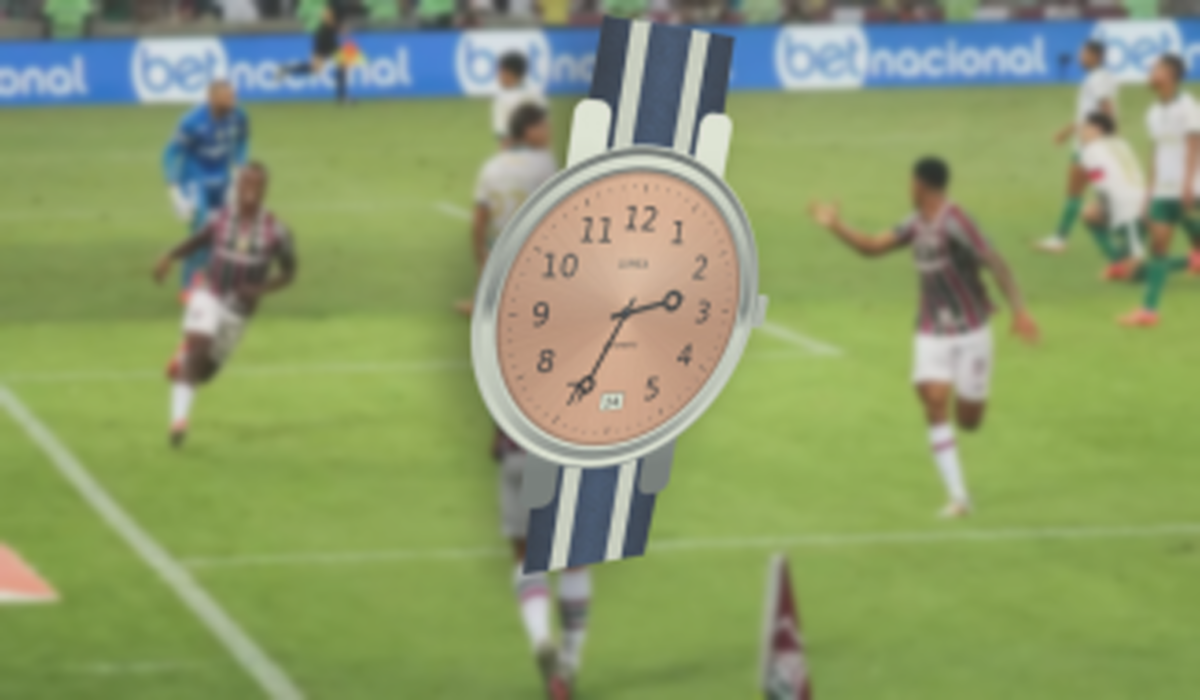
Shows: h=2 m=34
